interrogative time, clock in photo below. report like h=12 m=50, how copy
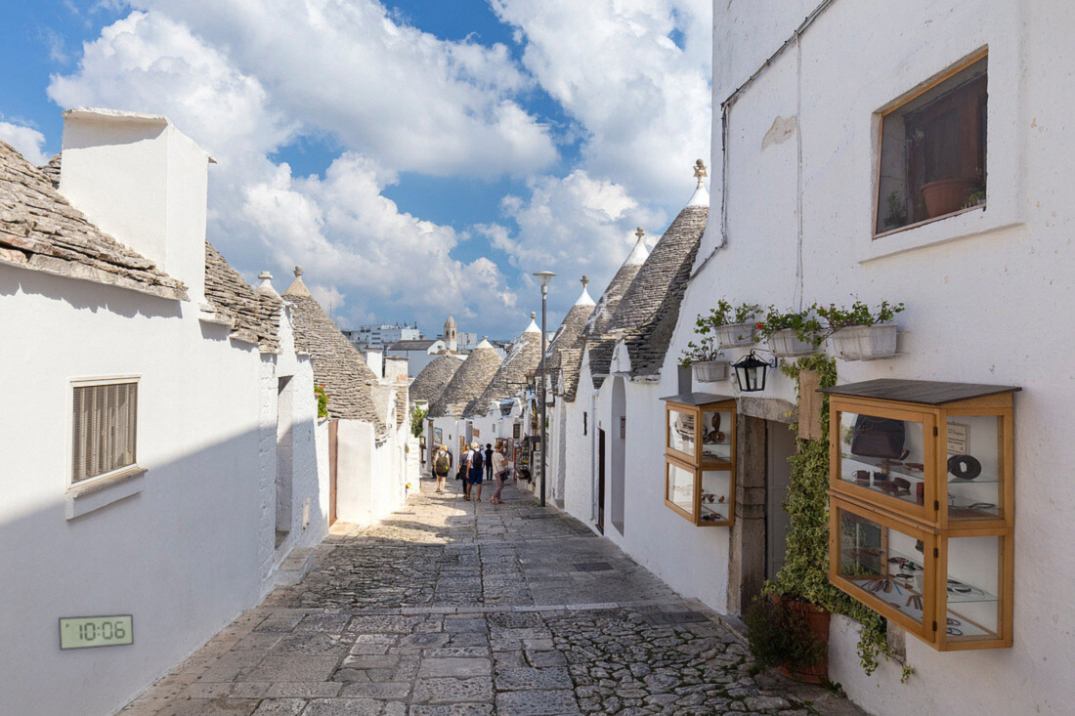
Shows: h=10 m=6
